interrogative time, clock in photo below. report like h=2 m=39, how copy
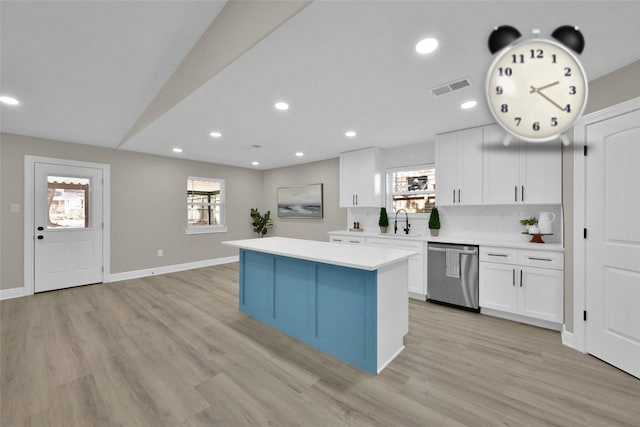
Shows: h=2 m=21
